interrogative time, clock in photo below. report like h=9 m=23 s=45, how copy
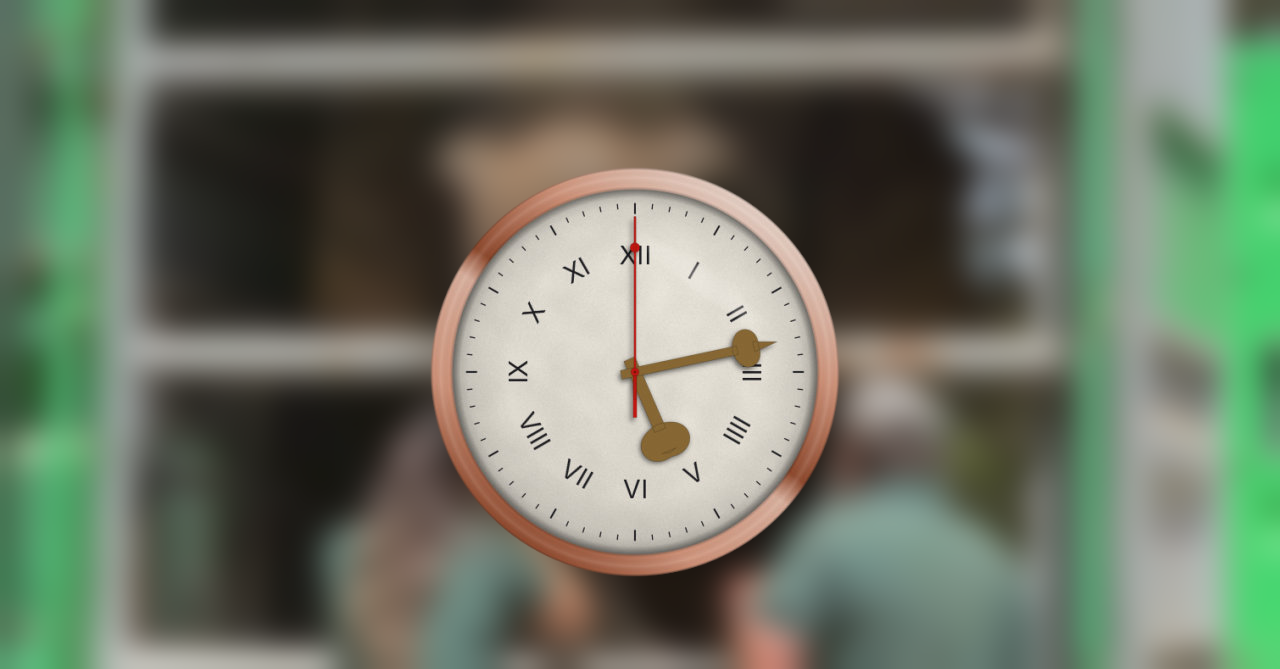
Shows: h=5 m=13 s=0
